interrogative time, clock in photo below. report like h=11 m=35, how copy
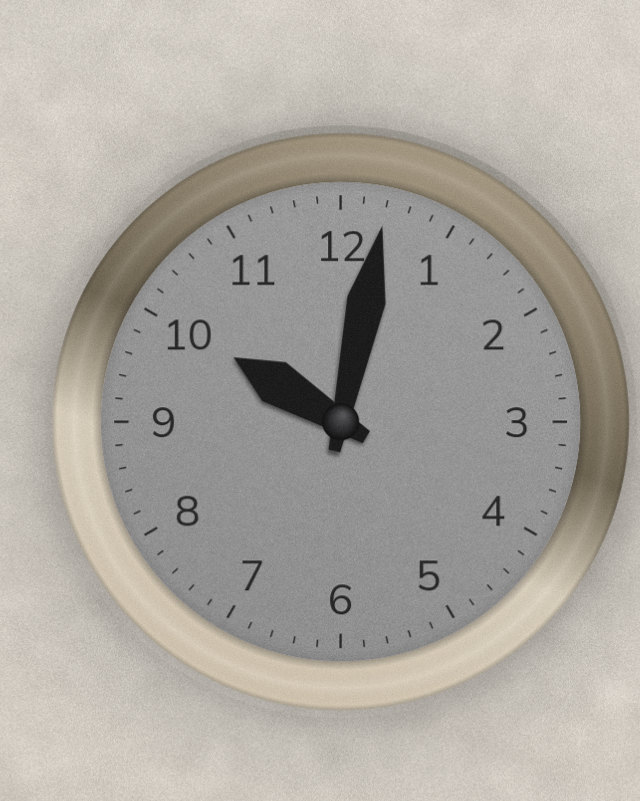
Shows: h=10 m=2
